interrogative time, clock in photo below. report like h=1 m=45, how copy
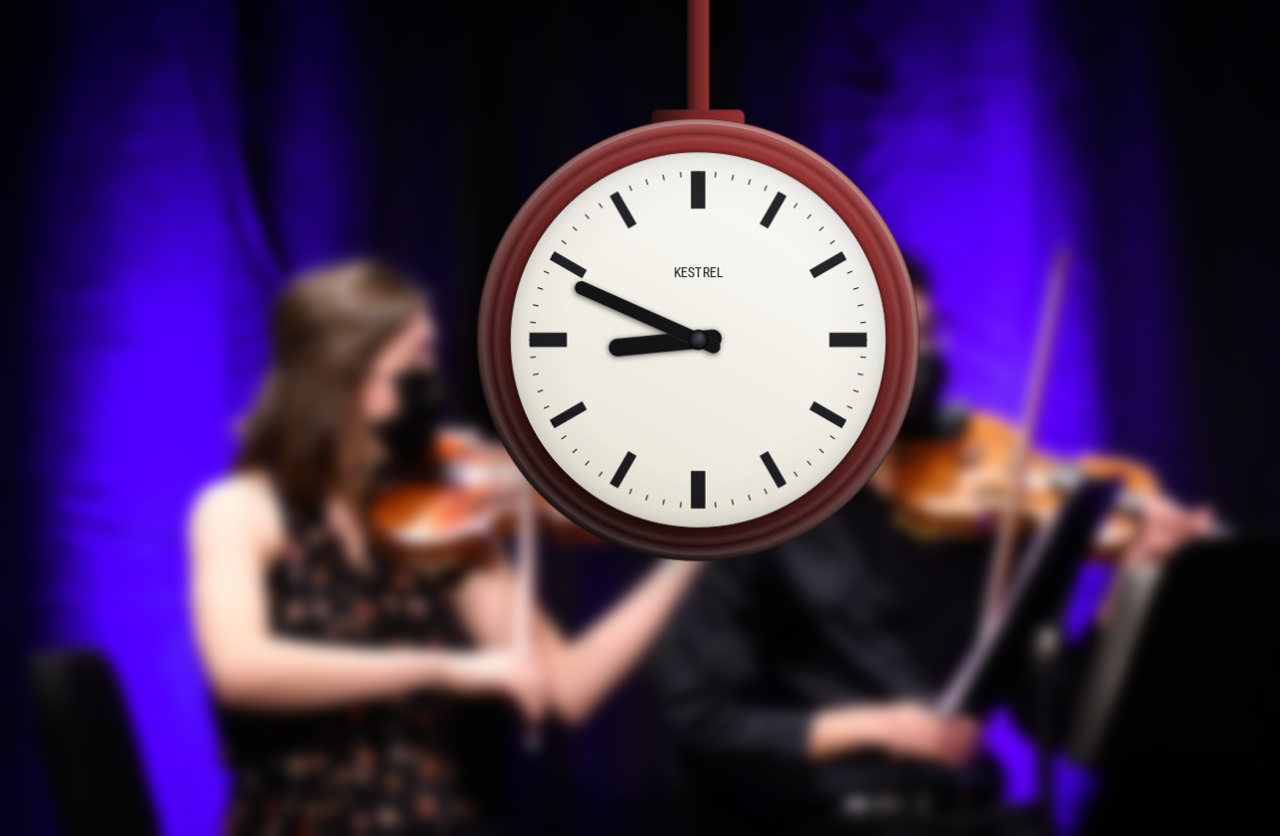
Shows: h=8 m=49
